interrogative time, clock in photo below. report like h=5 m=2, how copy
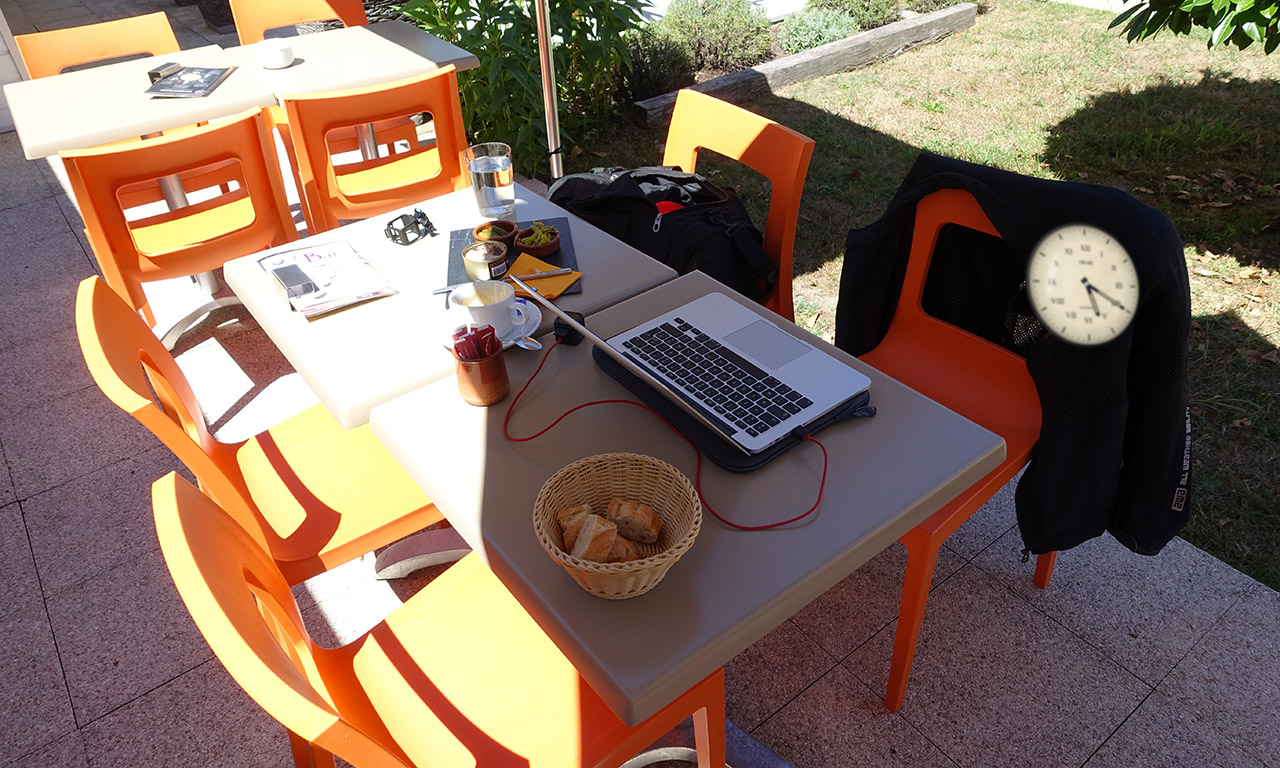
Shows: h=5 m=20
